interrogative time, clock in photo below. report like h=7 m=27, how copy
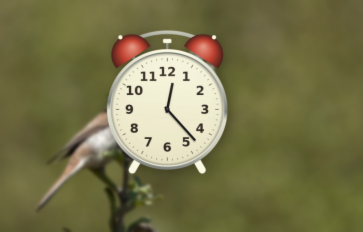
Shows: h=12 m=23
